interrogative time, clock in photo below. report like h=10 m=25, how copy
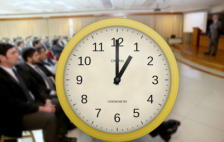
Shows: h=1 m=0
